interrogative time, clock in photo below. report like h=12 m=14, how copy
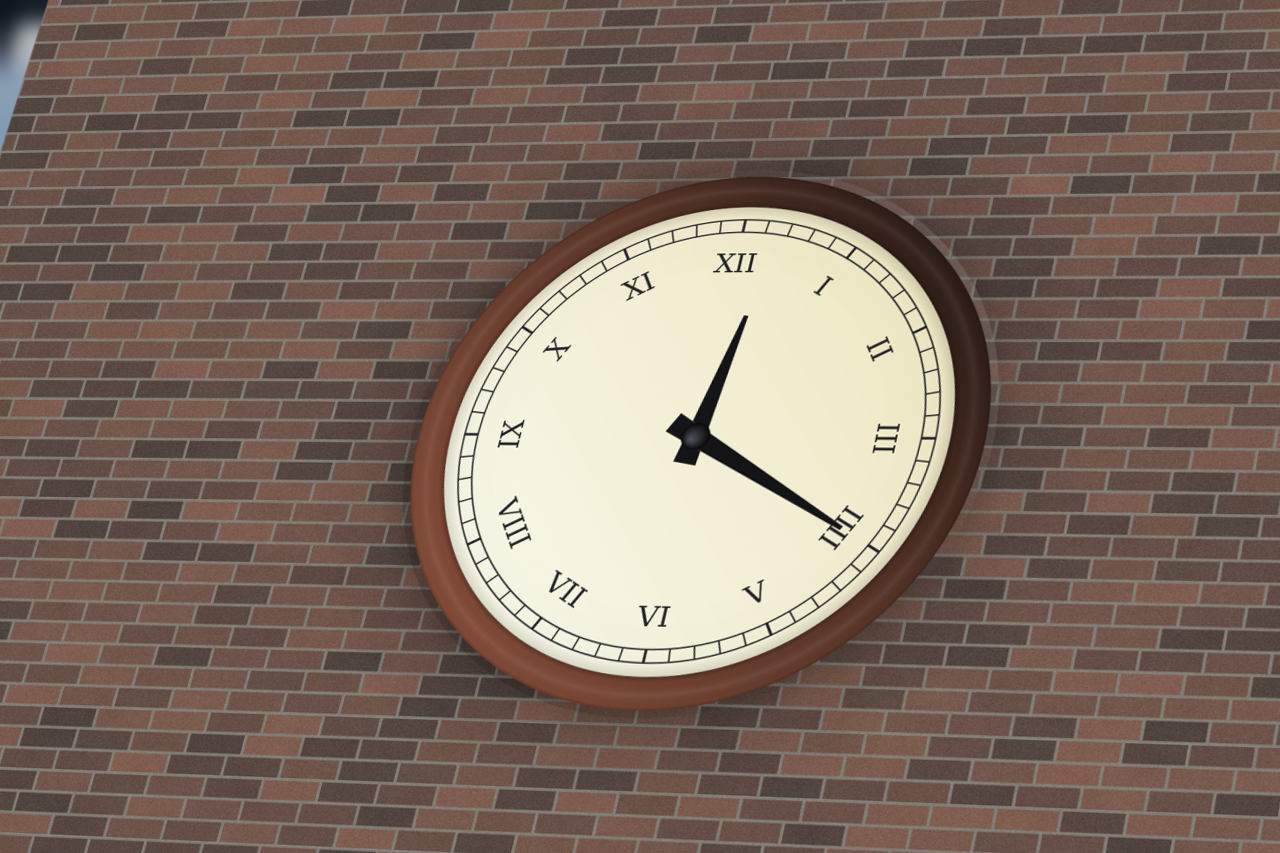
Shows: h=12 m=20
